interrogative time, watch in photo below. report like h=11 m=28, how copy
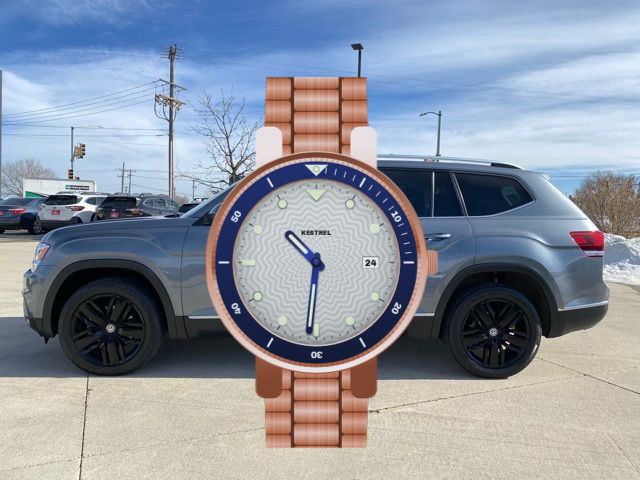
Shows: h=10 m=31
